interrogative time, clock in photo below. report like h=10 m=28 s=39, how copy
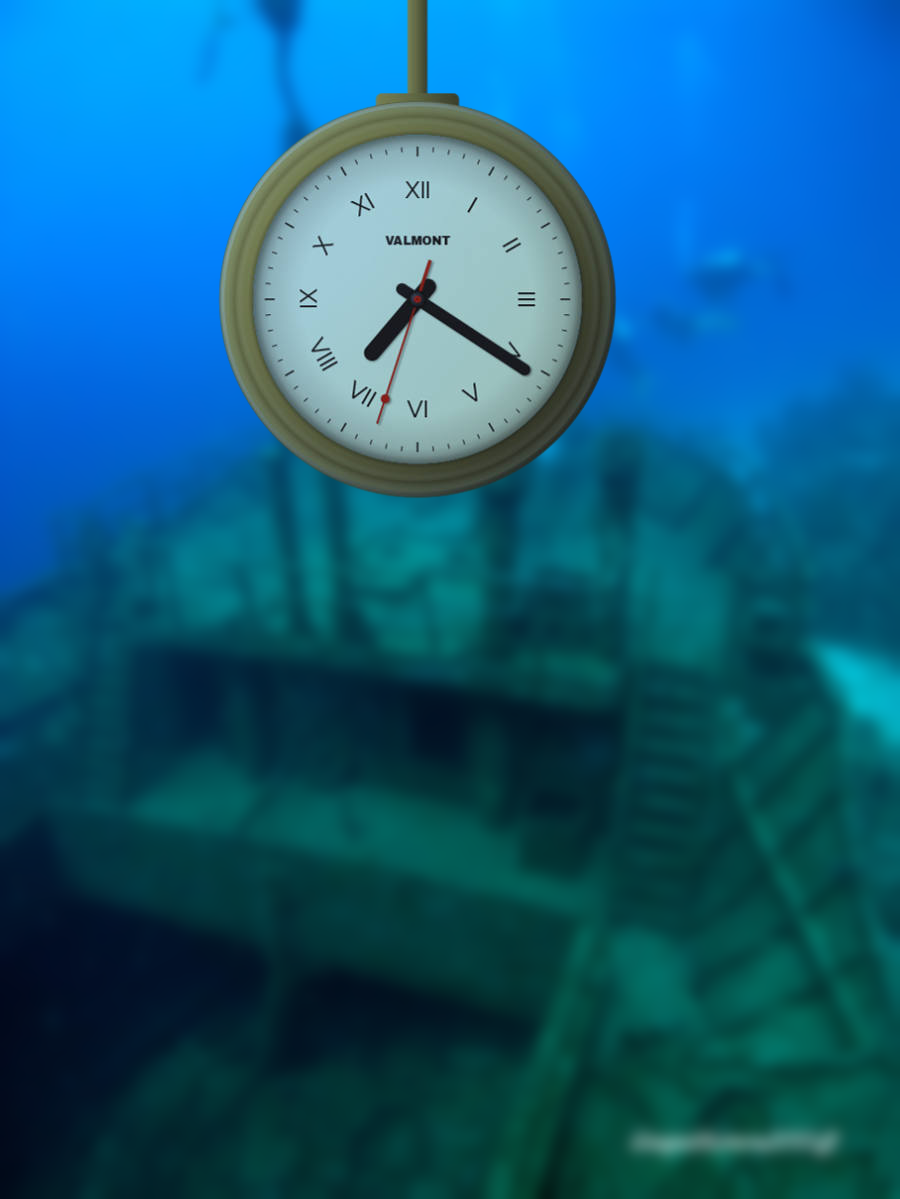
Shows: h=7 m=20 s=33
